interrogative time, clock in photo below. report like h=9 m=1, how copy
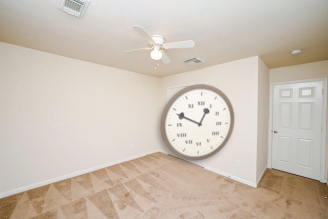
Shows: h=12 m=49
